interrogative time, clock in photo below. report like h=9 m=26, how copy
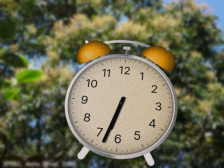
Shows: h=6 m=33
